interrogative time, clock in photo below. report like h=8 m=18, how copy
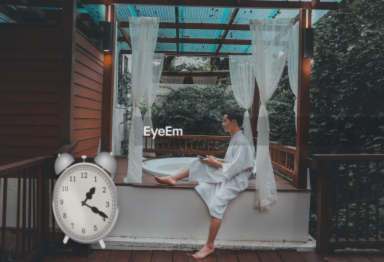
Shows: h=1 m=19
